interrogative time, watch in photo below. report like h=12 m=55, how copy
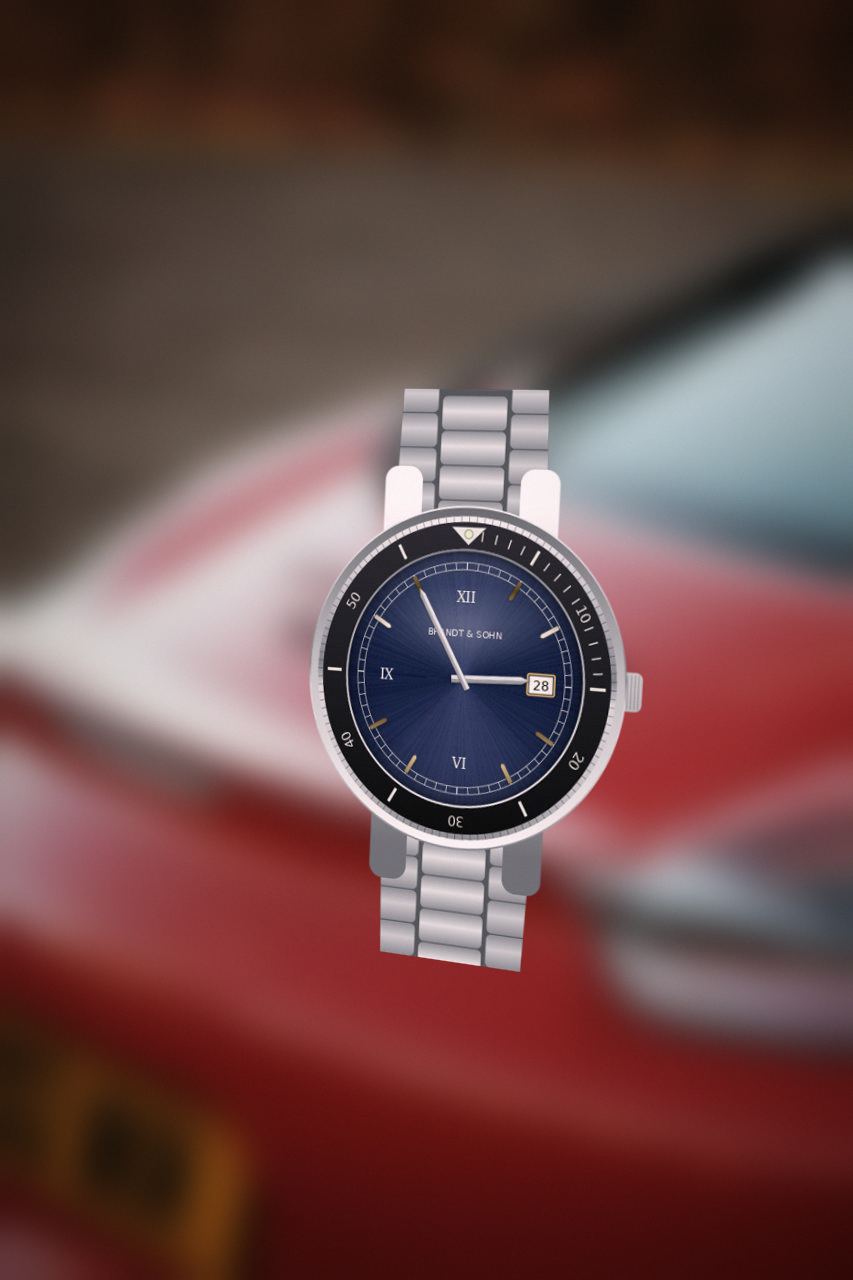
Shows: h=2 m=55
